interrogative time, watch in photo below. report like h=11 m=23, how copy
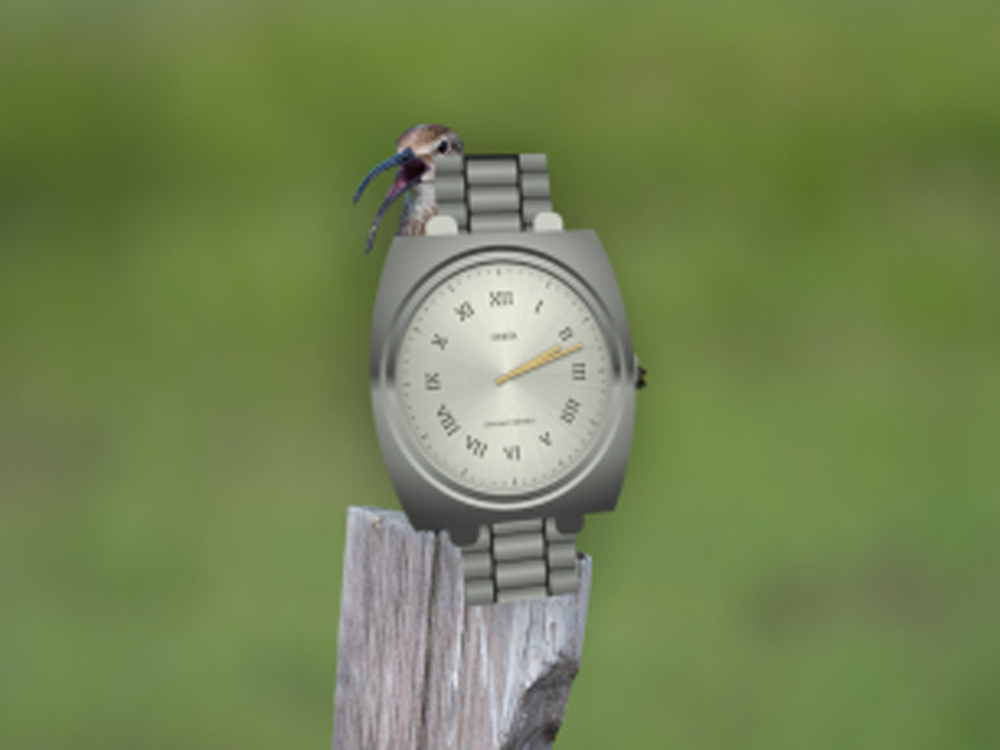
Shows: h=2 m=12
